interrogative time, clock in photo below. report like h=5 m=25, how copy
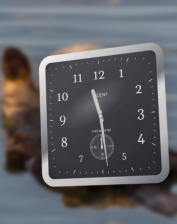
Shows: h=11 m=29
